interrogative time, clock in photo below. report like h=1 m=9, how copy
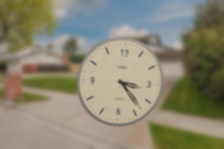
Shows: h=3 m=23
